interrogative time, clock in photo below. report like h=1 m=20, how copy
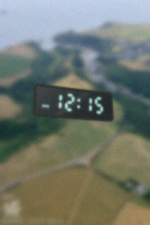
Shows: h=12 m=15
